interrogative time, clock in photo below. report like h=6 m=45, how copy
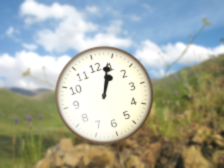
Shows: h=1 m=4
